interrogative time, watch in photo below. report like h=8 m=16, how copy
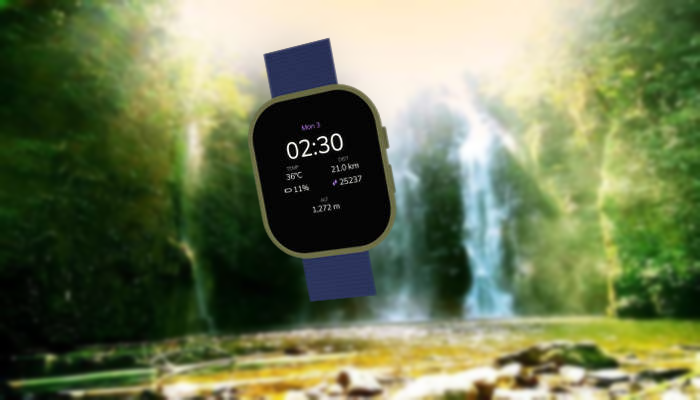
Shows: h=2 m=30
